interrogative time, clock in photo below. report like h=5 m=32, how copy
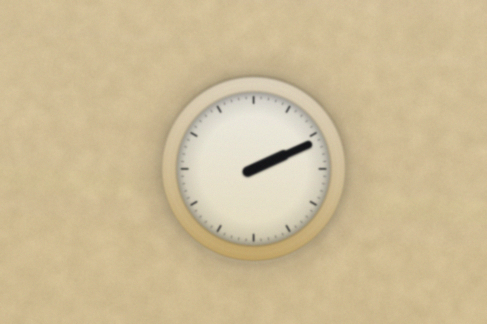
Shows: h=2 m=11
